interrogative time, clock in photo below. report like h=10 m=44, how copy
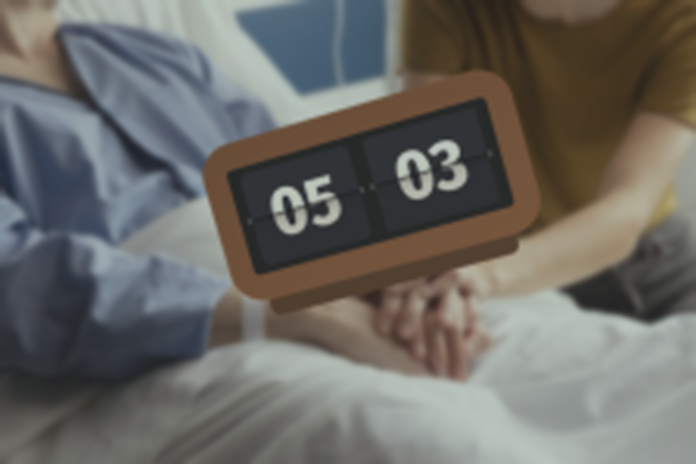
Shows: h=5 m=3
